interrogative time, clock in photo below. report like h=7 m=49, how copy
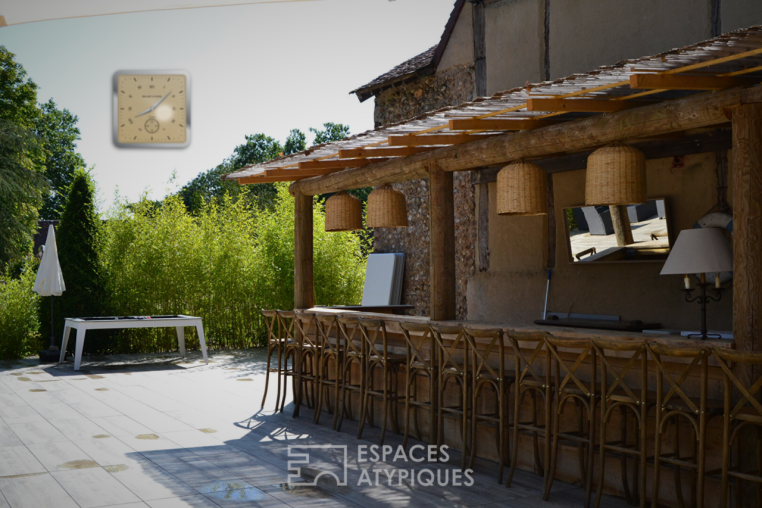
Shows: h=8 m=8
